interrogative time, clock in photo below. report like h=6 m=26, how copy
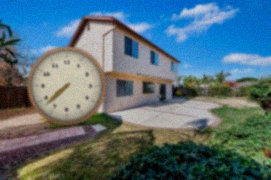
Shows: h=7 m=38
